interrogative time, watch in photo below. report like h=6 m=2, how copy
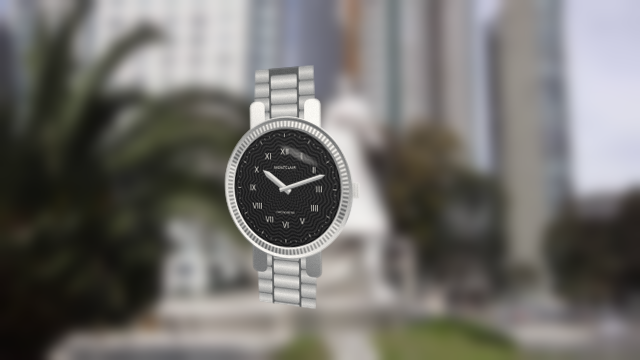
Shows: h=10 m=12
